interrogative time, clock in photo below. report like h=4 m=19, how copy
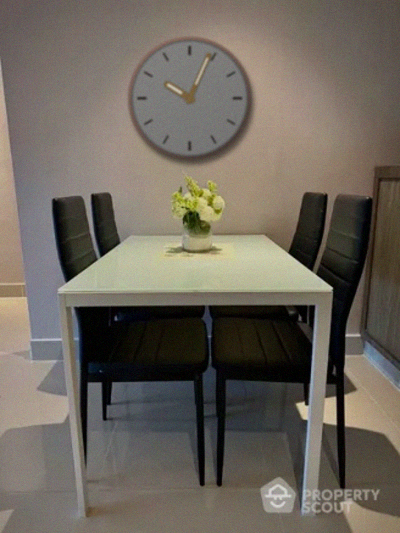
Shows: h=10 m=4
